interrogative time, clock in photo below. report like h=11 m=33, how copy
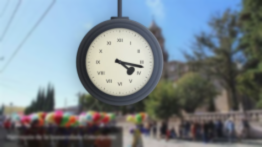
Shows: h=4 m=17
